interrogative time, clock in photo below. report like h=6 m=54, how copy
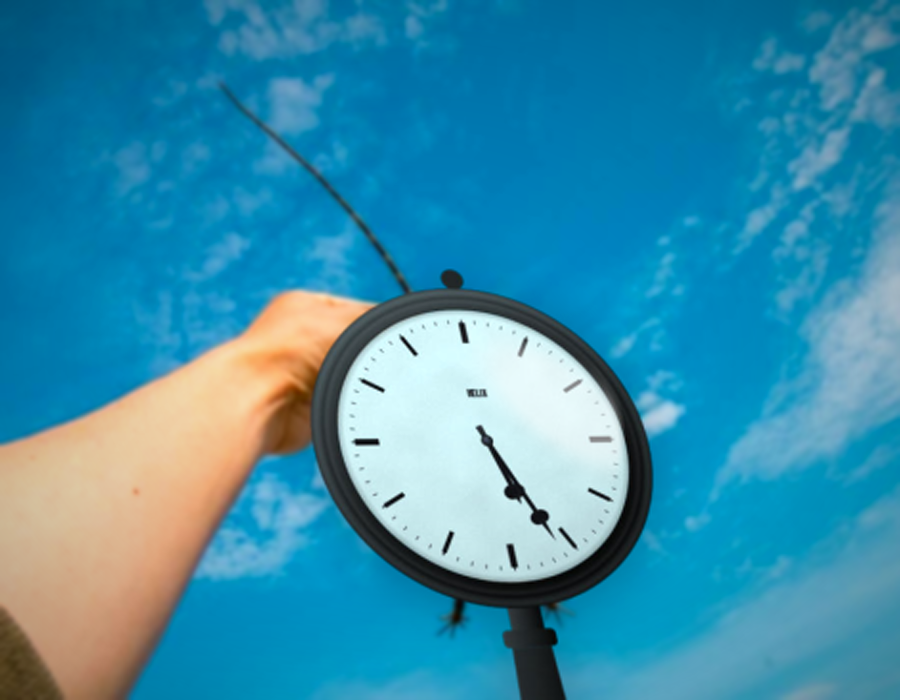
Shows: h=5 m=26
